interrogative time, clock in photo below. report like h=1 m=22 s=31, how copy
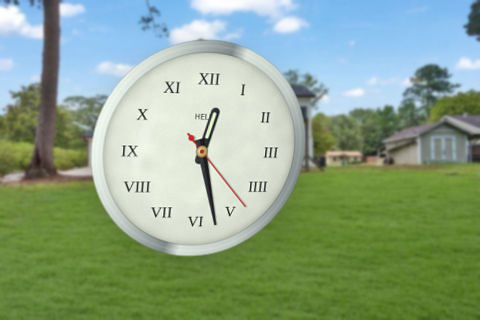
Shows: h=12 m=27 s=23
